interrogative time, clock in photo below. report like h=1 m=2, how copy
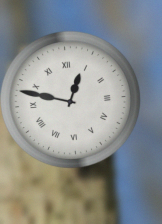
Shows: h=12 m=48
